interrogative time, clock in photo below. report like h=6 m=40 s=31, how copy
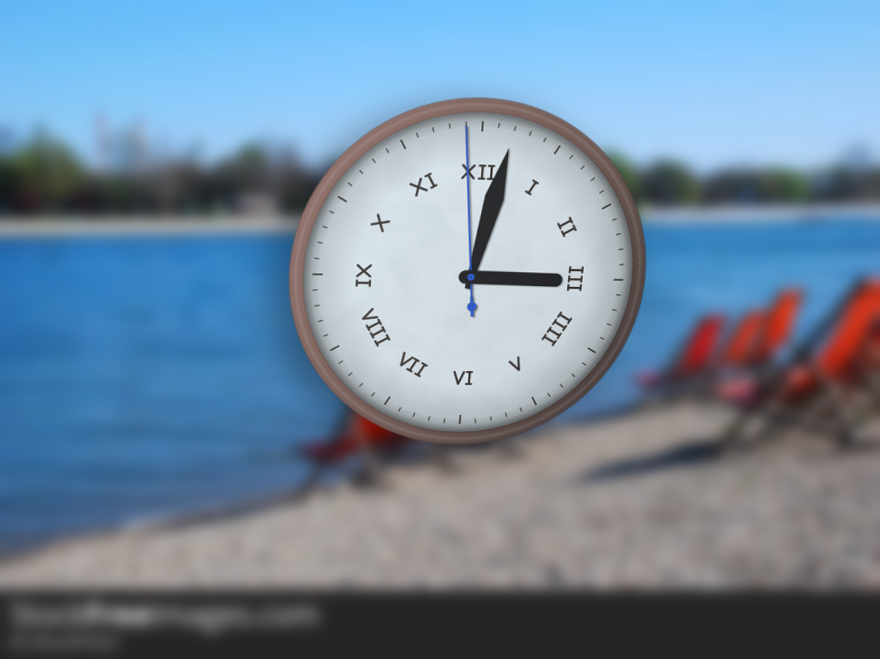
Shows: h=3 m=1 s=59
